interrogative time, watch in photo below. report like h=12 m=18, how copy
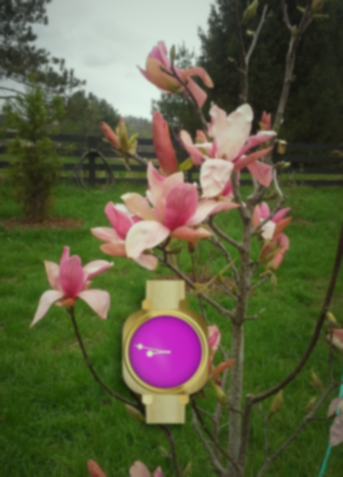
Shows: h=8 m=47
